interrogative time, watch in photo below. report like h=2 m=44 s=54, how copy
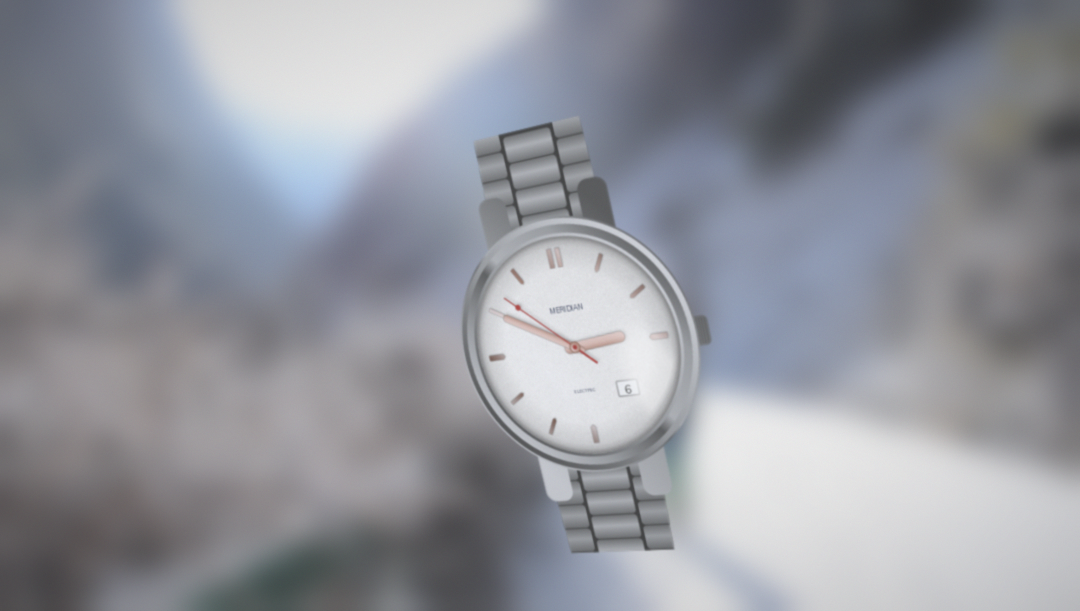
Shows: h=2 m=49 s=52
